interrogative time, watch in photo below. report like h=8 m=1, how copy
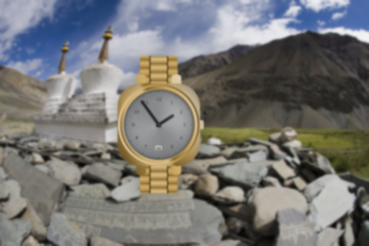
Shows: h=1 m=54
